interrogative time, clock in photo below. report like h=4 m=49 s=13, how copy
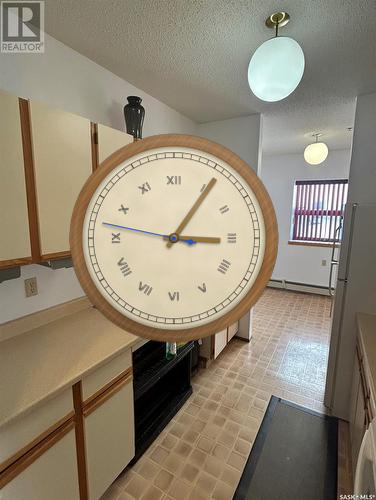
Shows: h=3 m=5 s=47
